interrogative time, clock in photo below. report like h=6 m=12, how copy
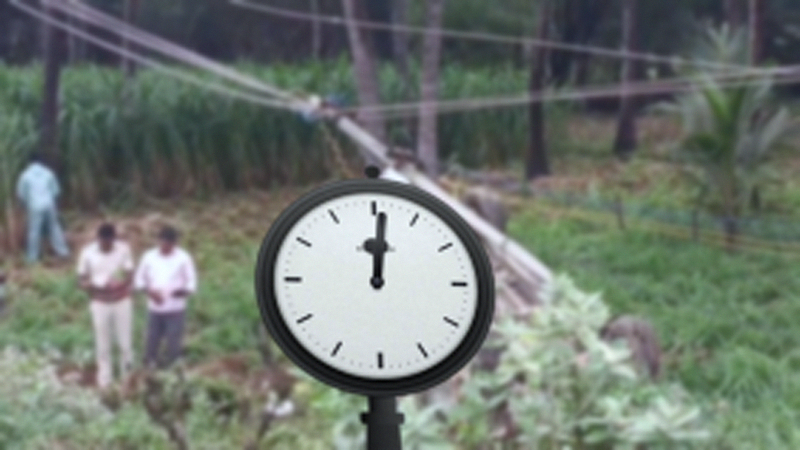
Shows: h=12 m=1
